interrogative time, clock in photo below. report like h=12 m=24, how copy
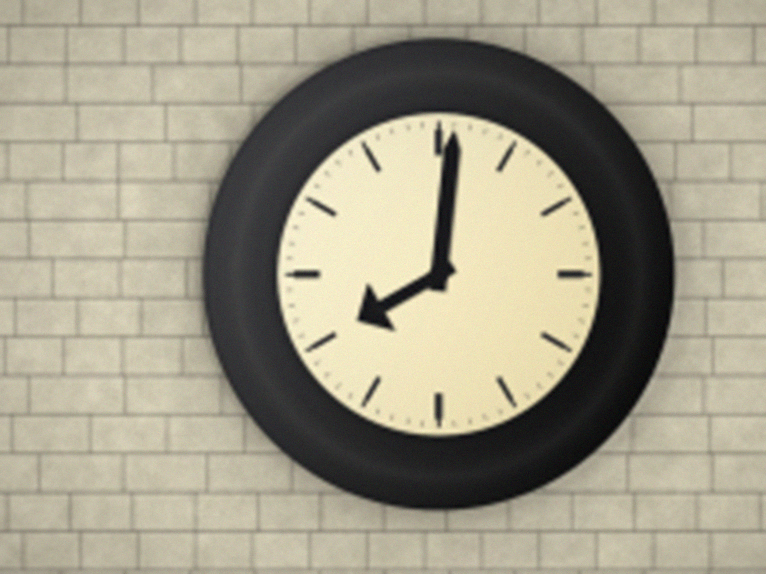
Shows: h=8 m=1
